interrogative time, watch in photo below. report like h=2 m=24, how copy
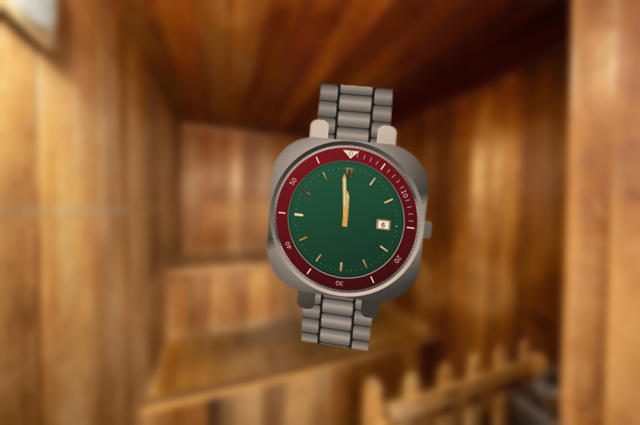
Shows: h=11 m=59
